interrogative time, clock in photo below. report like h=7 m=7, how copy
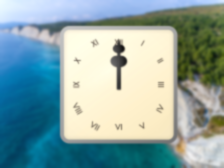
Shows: h=12 m=0
